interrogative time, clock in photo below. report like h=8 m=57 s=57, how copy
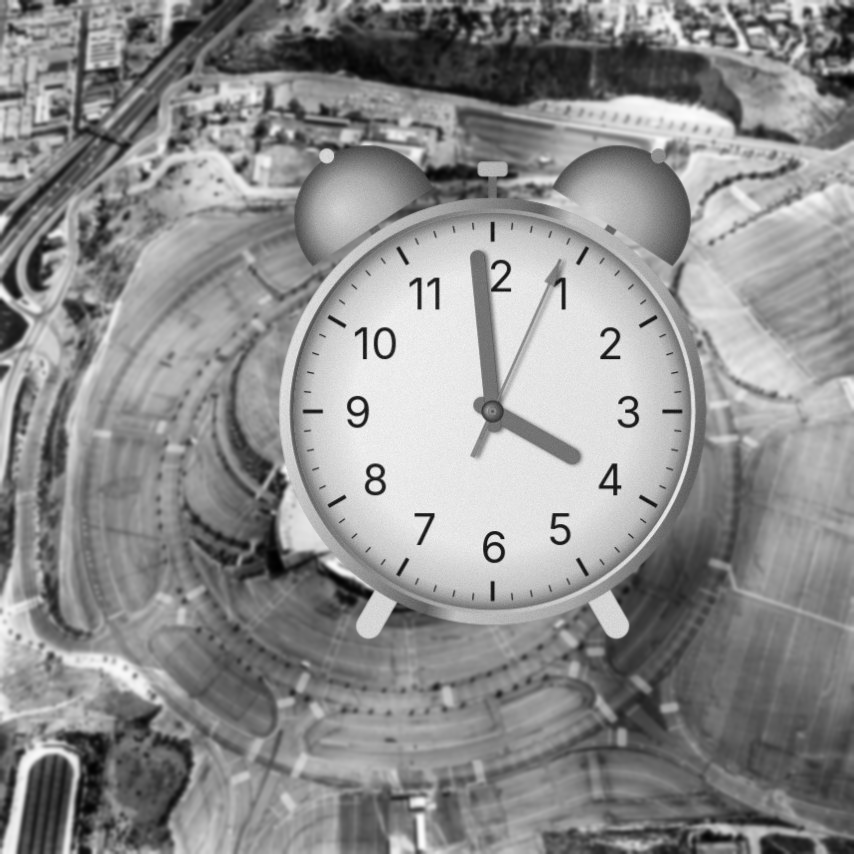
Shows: h=3 m=59 s=4
